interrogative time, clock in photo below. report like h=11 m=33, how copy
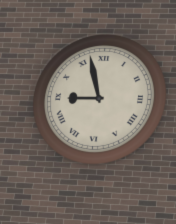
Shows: h=8 m=57
